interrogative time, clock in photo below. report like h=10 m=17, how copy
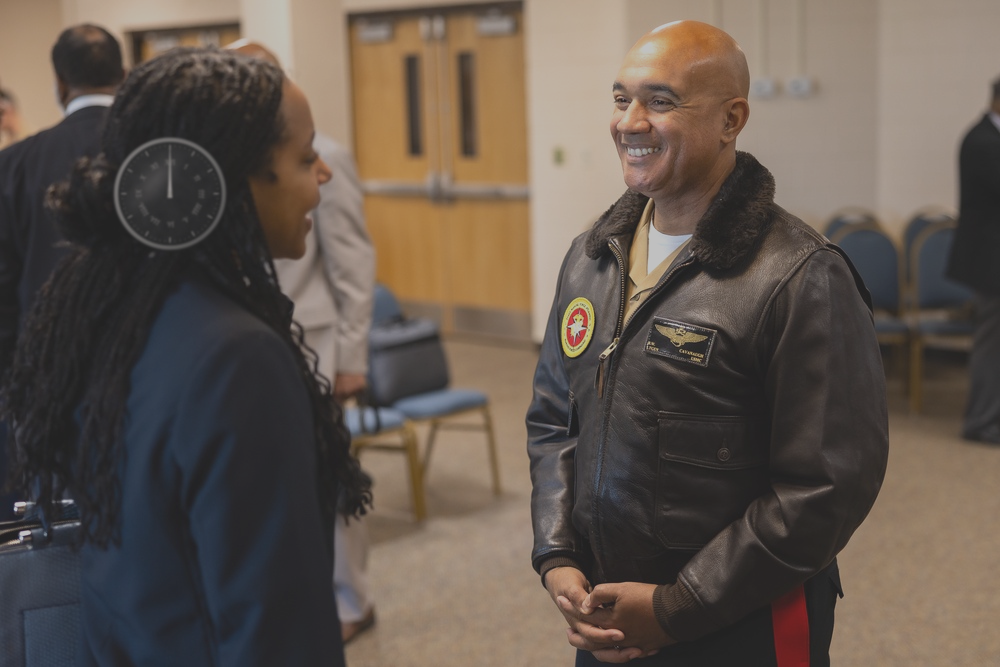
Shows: h=12 m=0
